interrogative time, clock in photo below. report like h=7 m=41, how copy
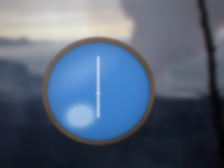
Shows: h=6 m=0
